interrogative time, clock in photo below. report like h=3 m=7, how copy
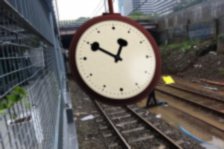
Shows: h=12 m=50
